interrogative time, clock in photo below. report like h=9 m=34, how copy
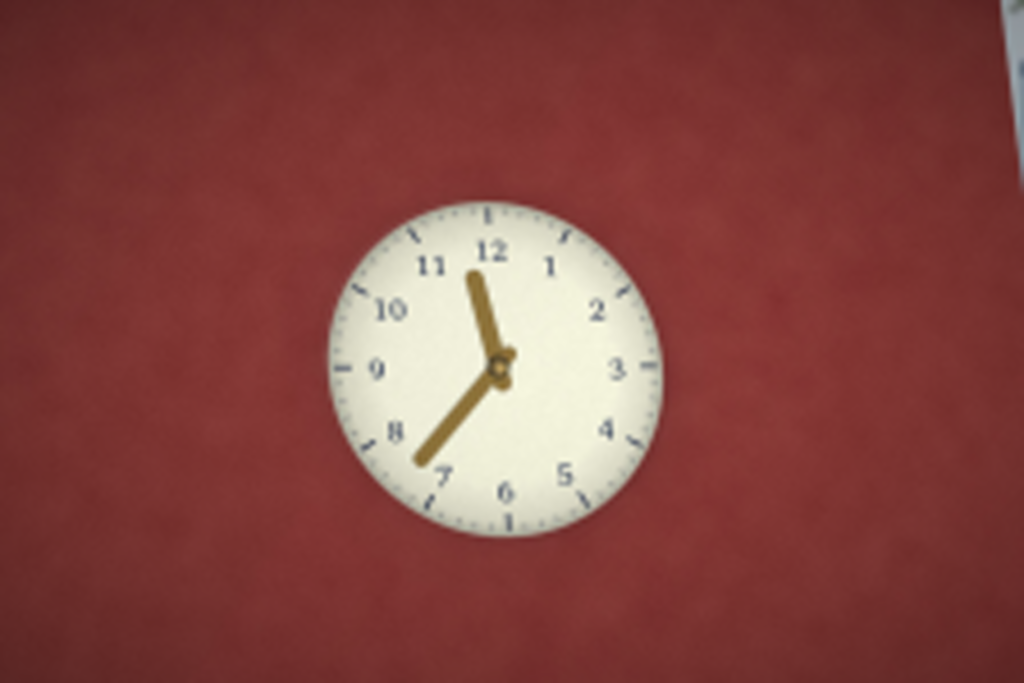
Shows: h=11 m=37
